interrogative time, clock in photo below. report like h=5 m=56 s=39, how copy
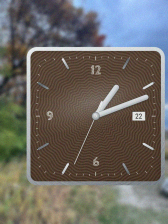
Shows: h=1 m=11 s=34
